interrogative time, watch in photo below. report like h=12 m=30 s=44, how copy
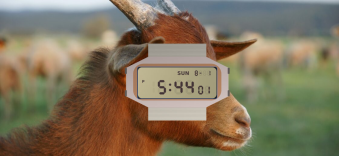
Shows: h=5 m=44 s=1
